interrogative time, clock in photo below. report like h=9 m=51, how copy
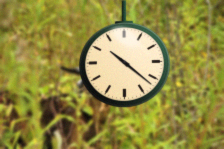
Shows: h=10 m=22
